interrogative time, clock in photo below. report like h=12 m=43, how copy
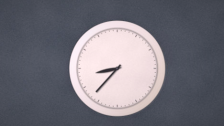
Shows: h=8 m=37
